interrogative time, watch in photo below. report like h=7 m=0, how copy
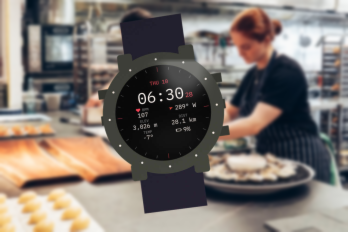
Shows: h=6 m=30
